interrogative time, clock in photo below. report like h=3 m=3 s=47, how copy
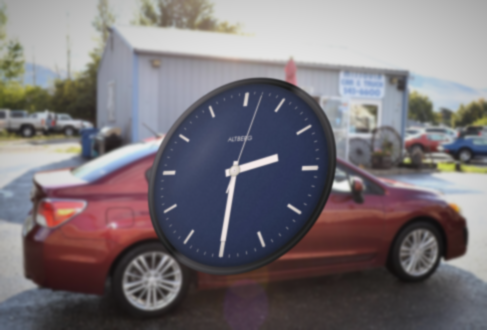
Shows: h=2 m=30 s=2
